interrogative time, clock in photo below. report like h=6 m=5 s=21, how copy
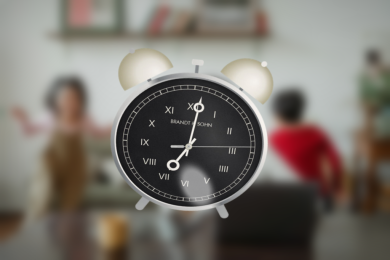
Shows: h=7 m=1 s=14
